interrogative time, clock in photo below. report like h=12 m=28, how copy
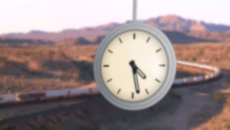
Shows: h=4 m=28
